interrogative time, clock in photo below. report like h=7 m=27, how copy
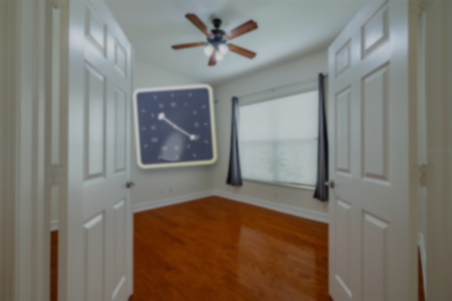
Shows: h=10 m=21
